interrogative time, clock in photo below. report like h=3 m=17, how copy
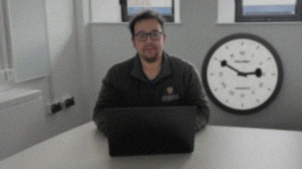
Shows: h=2 m=50
